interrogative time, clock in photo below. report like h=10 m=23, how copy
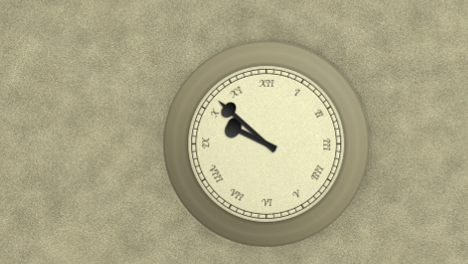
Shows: h=9 m=52
